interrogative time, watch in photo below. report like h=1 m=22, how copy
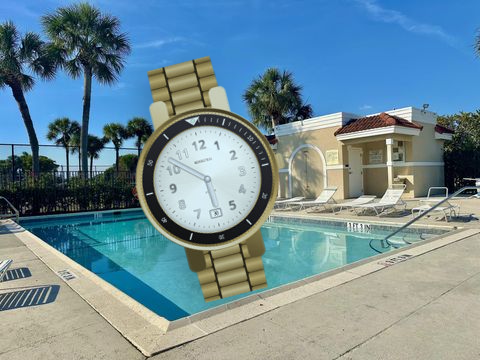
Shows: h=5 m=52
